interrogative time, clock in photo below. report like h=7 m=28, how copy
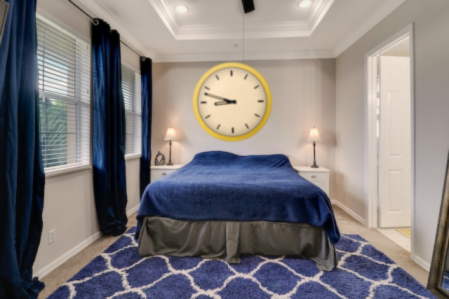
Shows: h=8 m=48
